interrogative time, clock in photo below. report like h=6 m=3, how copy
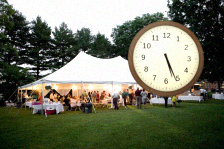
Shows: h=5 m=26
